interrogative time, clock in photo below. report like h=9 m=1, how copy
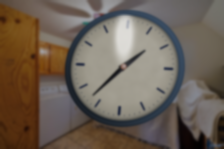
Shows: h=1 m=37
